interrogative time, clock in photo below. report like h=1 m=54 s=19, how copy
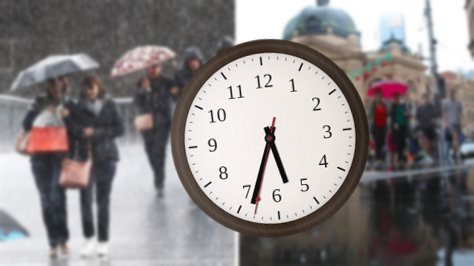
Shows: h=5 m=33 s=33
